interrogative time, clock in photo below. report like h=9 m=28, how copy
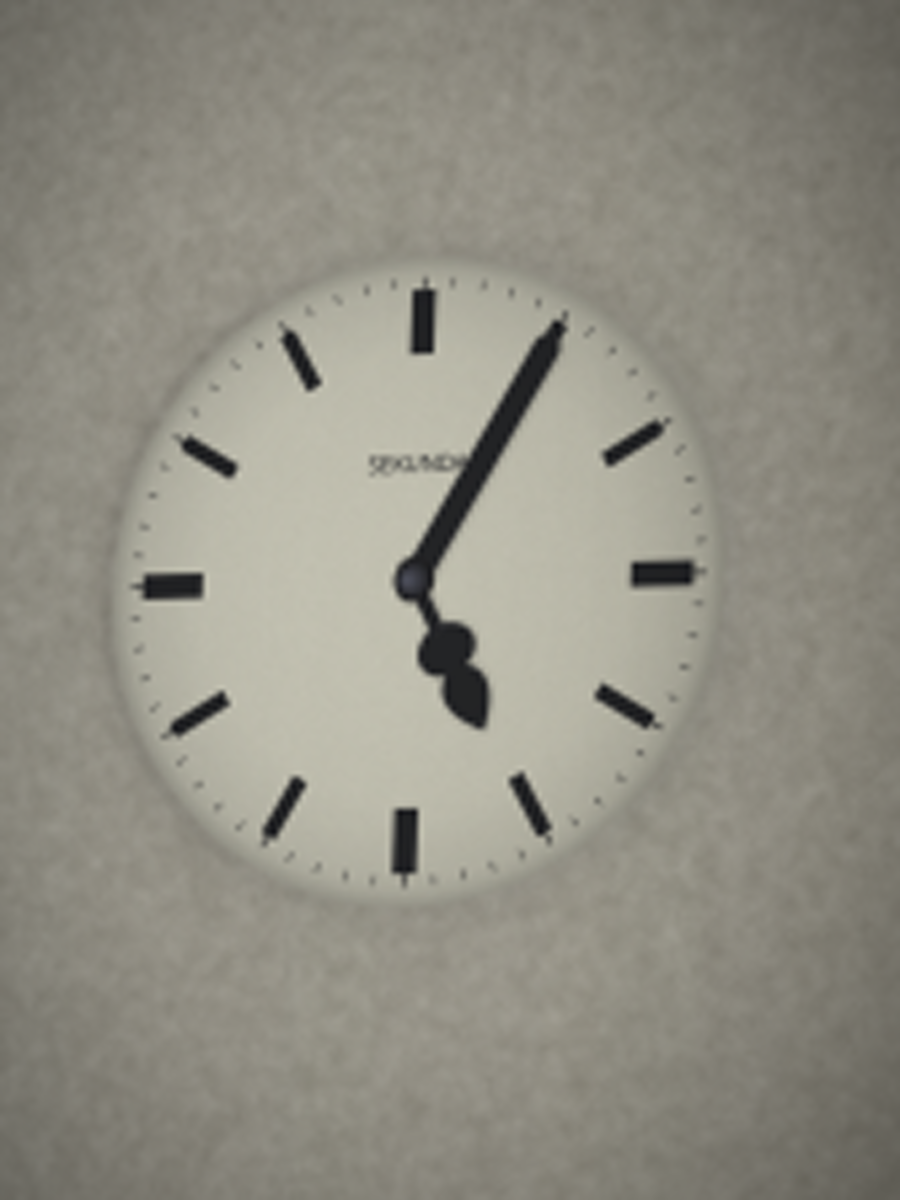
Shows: h=5 m=5
